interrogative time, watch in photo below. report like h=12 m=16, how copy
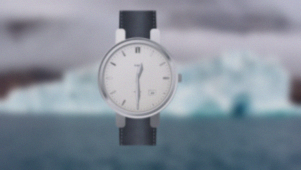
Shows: h=12 m=30
